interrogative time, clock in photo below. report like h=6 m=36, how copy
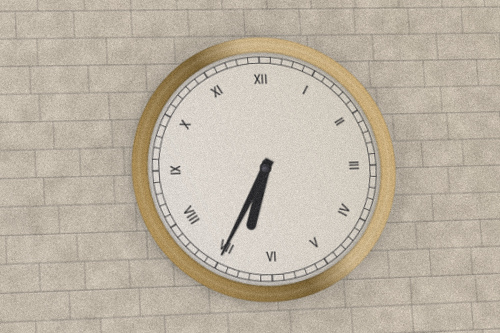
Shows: h=6 m=35
